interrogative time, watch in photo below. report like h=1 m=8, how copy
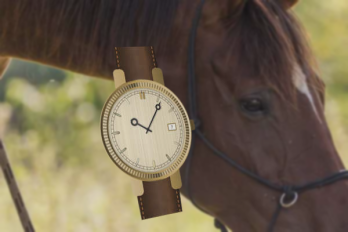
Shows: h=10 m=6
